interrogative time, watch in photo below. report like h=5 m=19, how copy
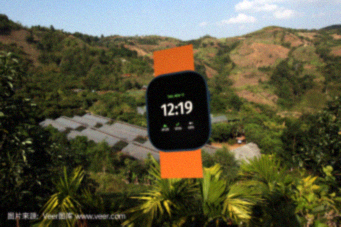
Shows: h=12 m=19
